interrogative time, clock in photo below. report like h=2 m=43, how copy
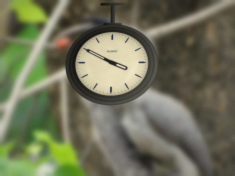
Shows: h=3 m=50
